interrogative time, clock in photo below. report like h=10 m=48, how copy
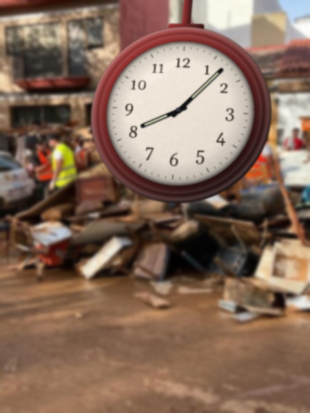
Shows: h=8 m=7
